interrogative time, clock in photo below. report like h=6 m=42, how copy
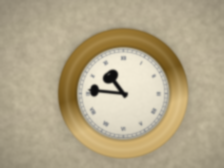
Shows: h=10 m=46
